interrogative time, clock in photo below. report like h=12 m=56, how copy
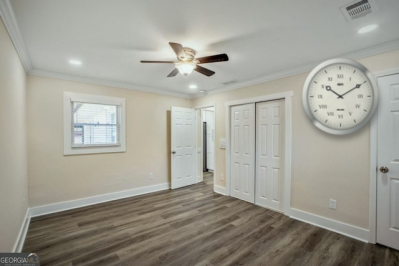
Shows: h=10 m=10
